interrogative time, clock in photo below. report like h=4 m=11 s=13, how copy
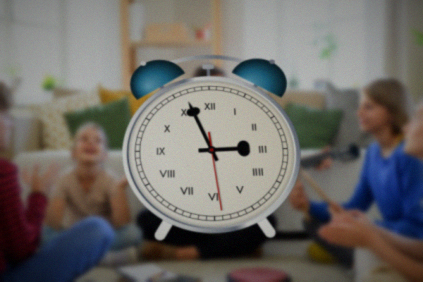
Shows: h=2 m=56 s=29
